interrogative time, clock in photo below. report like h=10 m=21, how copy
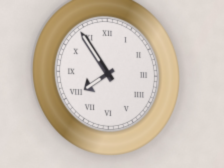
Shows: h=7 m=54
